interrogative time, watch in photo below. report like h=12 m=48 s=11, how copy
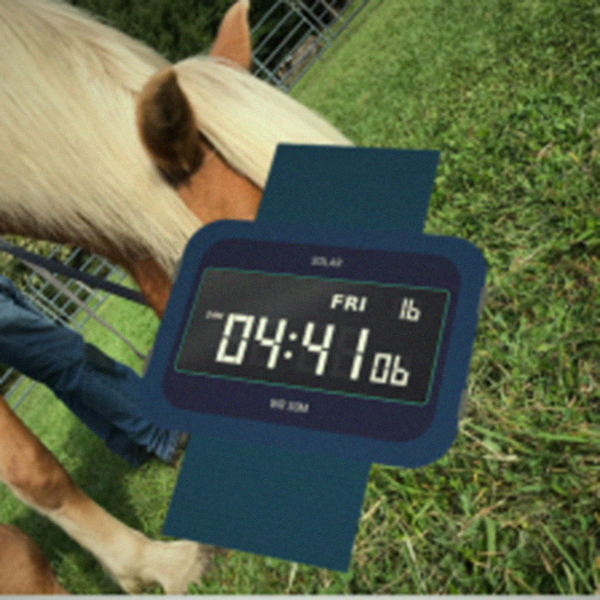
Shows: h=4 m=41 s=6
